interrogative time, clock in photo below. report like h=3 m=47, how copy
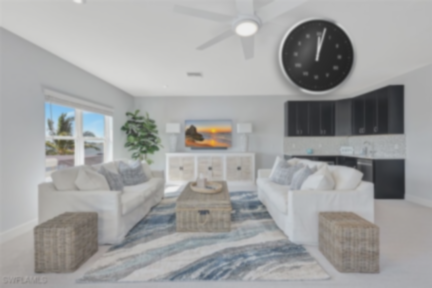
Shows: h=12 m=2
